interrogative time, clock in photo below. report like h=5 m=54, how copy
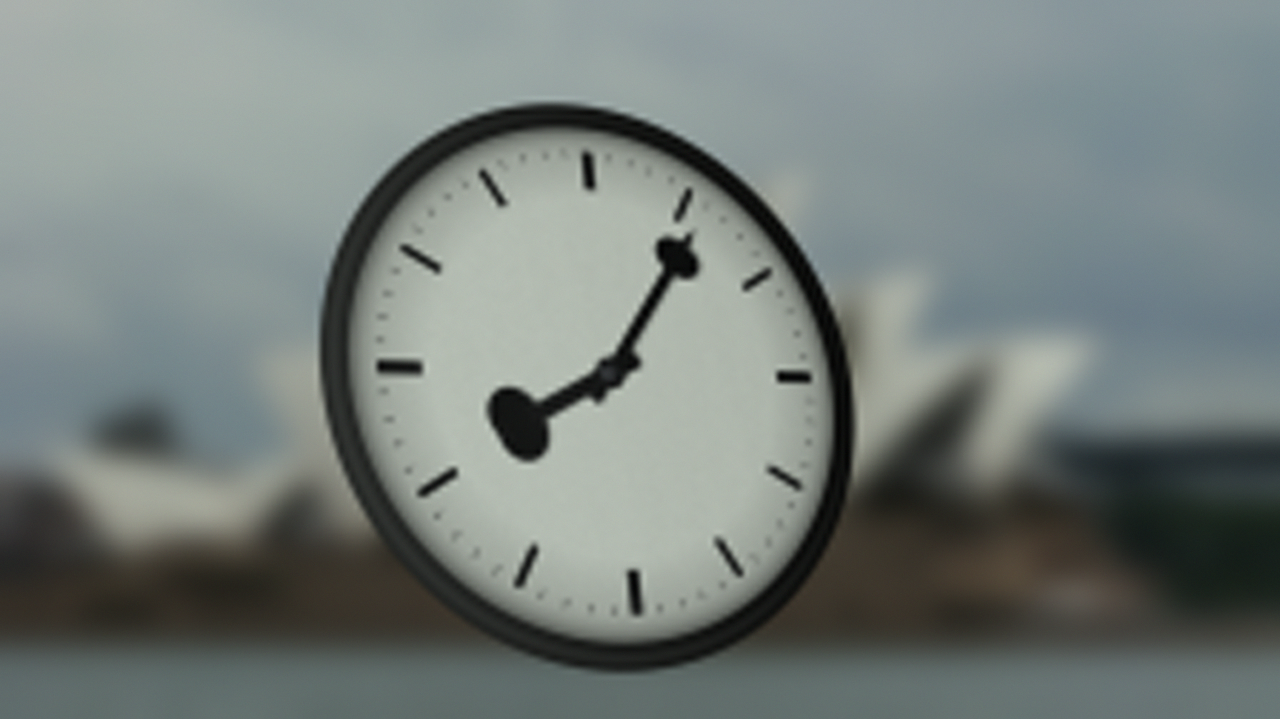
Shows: h=8 m=6
